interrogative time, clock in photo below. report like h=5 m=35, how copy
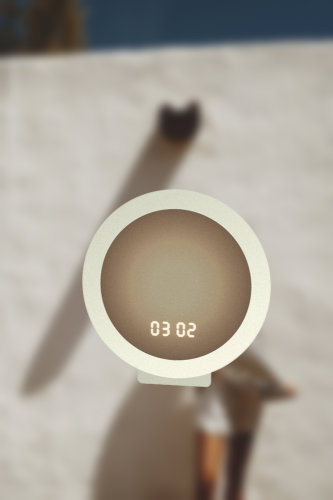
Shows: h=3 m=2
